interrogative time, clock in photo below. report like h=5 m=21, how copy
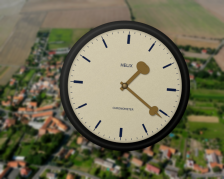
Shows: h=1 m=21
